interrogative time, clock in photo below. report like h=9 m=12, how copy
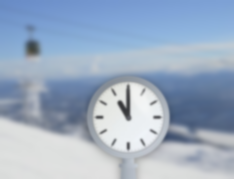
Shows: h=11 m=0
